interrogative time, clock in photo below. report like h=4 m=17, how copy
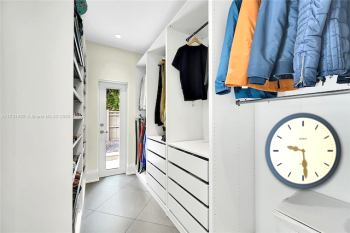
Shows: h=9 m=29
